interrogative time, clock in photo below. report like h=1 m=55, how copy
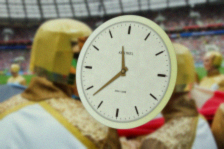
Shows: h=11 m=38
